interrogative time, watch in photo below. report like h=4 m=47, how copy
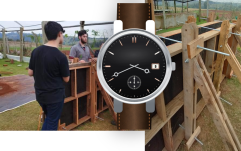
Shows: h=3 m=41
